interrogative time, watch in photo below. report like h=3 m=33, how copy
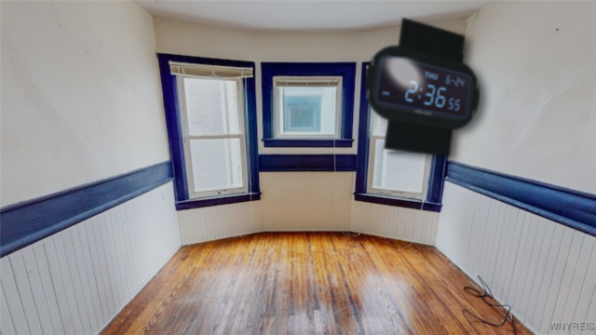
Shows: h=2 m=36
